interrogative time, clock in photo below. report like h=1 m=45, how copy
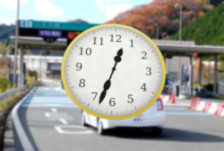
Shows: h=12 m=33
